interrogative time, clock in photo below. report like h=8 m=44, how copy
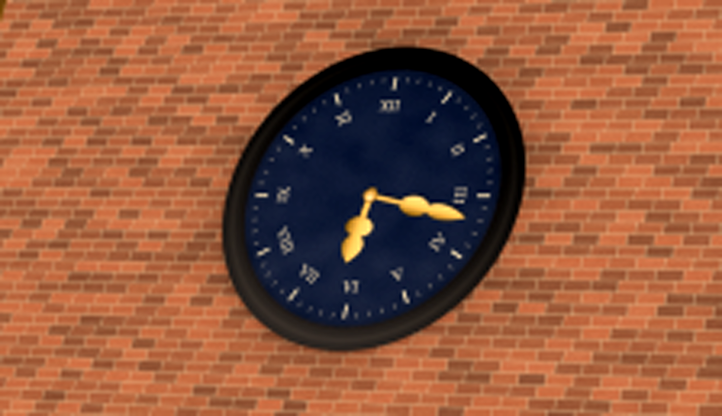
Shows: h=6 m=17
